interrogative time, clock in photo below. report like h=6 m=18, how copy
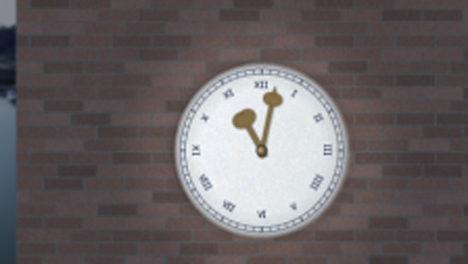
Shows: h=11 m=2
